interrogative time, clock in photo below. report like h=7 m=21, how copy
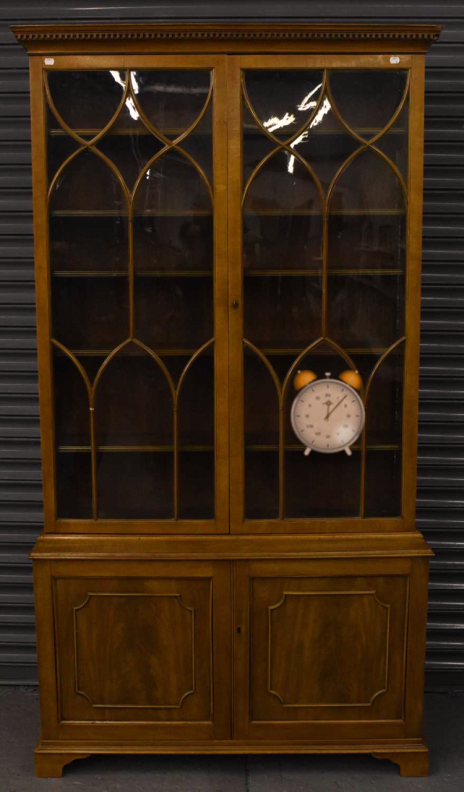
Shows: h=12 m=7
